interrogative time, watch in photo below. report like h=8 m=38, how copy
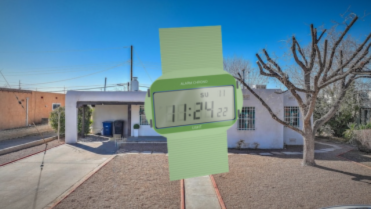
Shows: h=11 m=24
